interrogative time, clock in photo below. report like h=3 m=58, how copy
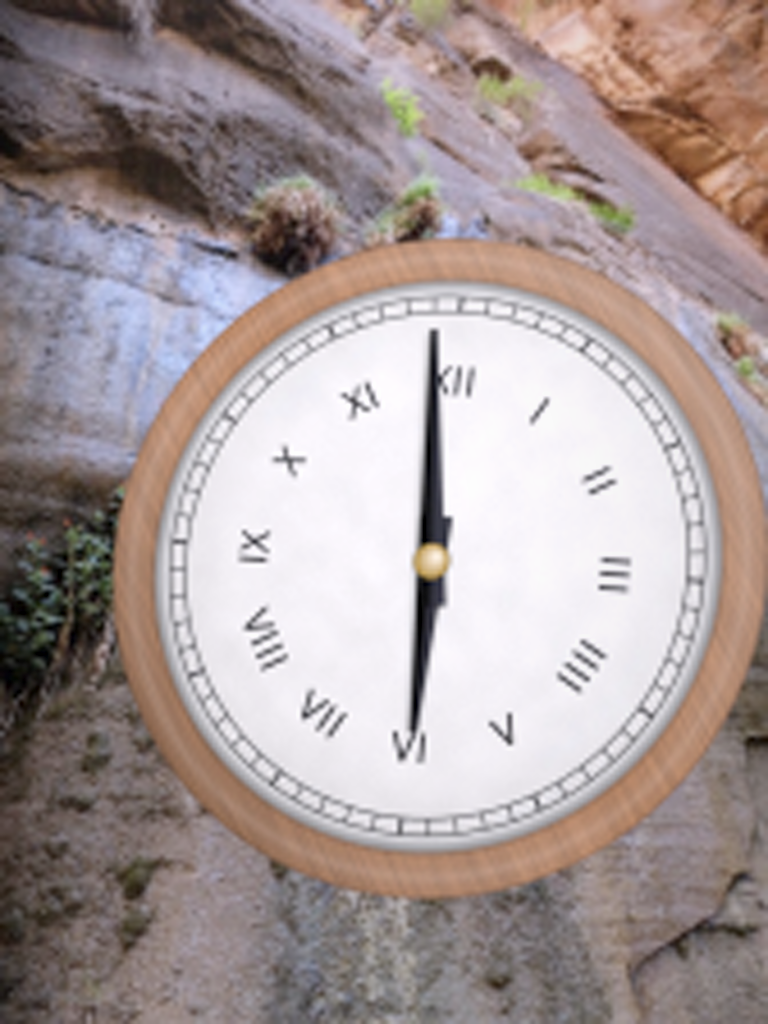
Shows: h=5 m=59
